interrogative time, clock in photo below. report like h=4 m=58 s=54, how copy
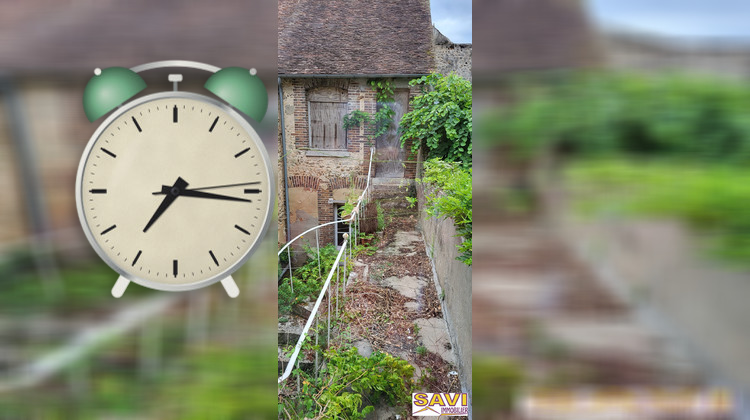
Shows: h=7 m=16 s=14
